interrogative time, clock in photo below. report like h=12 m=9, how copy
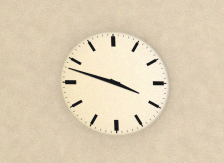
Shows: h=3 m=48
